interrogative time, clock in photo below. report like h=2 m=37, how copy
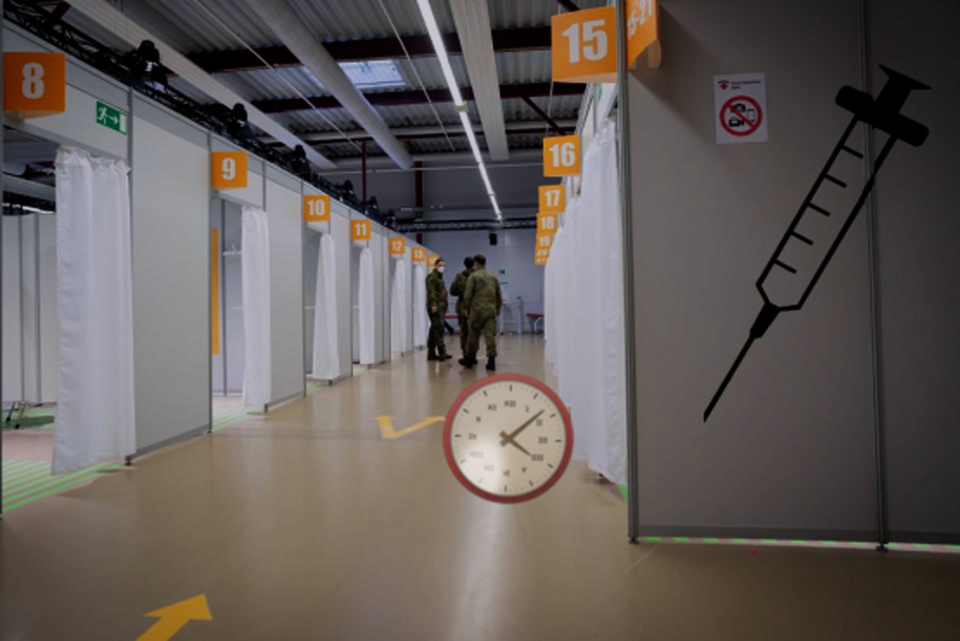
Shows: h=4 m=8
